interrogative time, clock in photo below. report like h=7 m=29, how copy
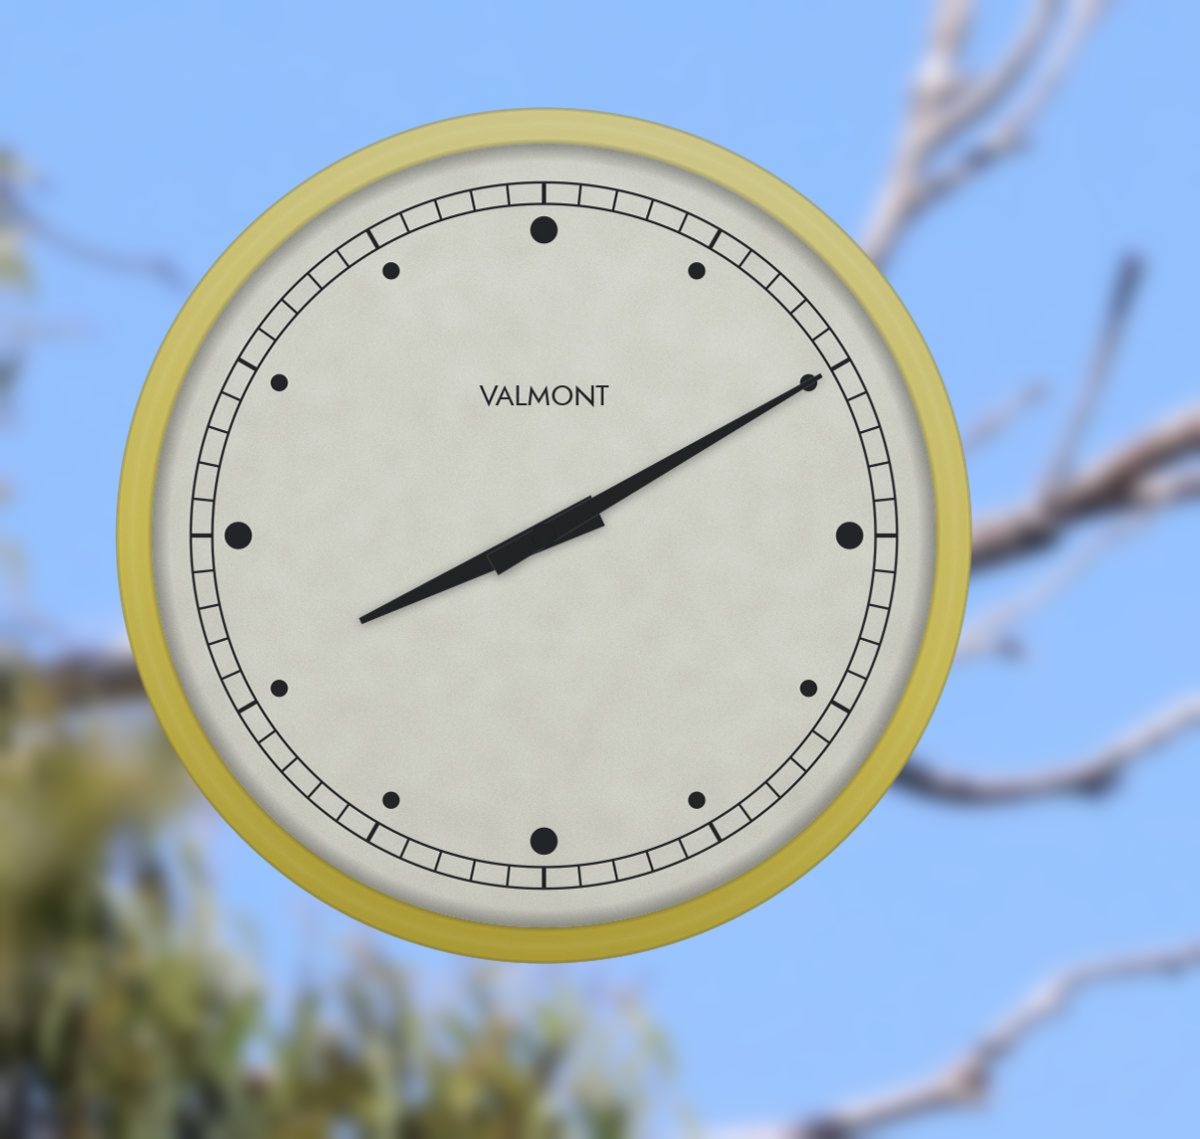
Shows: h=8 m=10
